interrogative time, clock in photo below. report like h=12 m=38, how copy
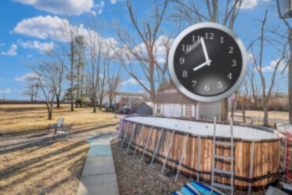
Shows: h=7 m=57
